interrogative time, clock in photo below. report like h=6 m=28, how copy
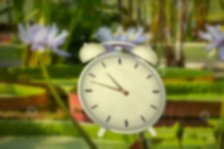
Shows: h=10 m=48
